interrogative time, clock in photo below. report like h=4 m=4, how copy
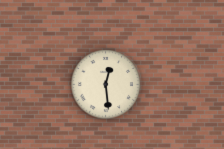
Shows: h=12 m=29
